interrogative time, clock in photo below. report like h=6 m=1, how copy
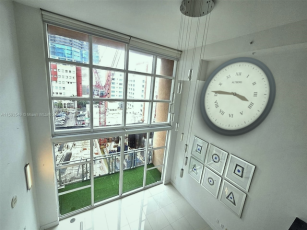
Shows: h=3 m=46
